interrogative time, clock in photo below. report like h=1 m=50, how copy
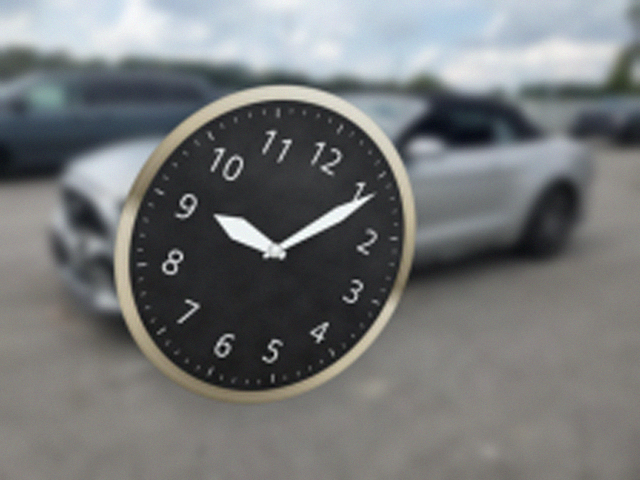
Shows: h=9 m=6
